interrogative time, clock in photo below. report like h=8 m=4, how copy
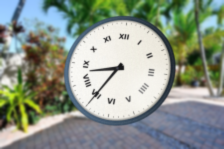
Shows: h=8 m=35
